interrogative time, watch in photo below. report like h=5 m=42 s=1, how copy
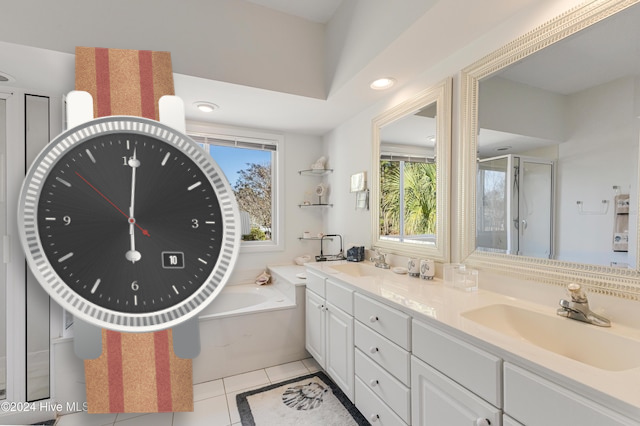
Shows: h=6 m=0 s=52
